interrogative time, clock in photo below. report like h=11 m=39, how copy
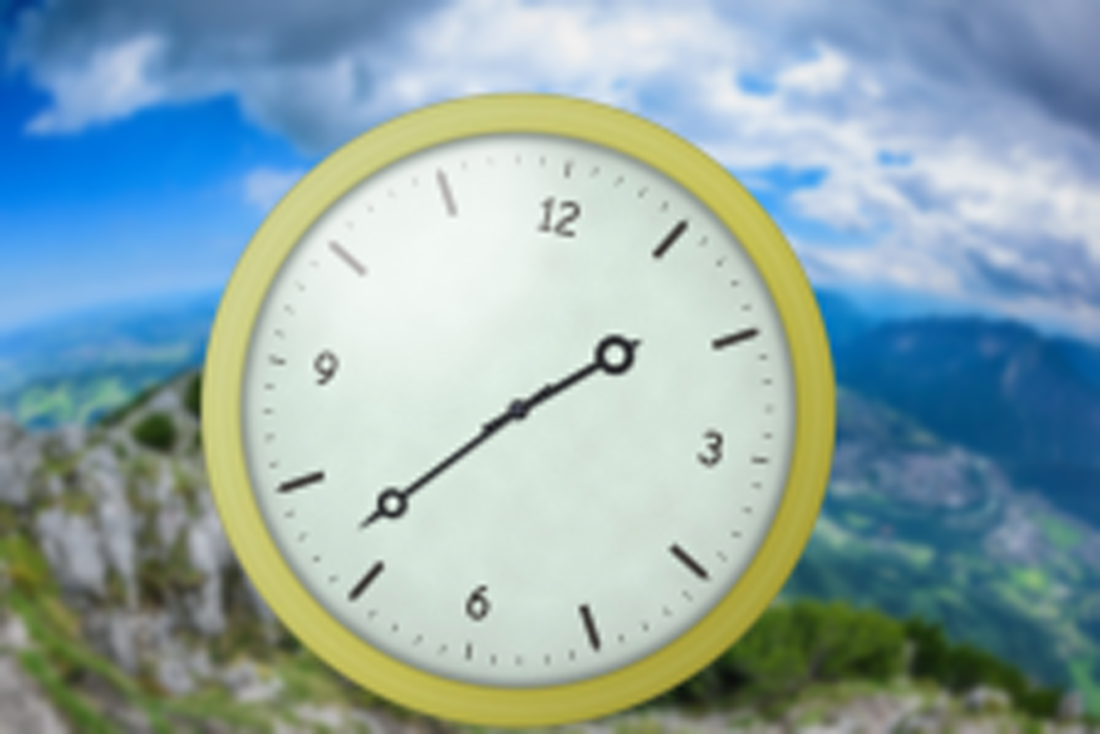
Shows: h=1 m=37
